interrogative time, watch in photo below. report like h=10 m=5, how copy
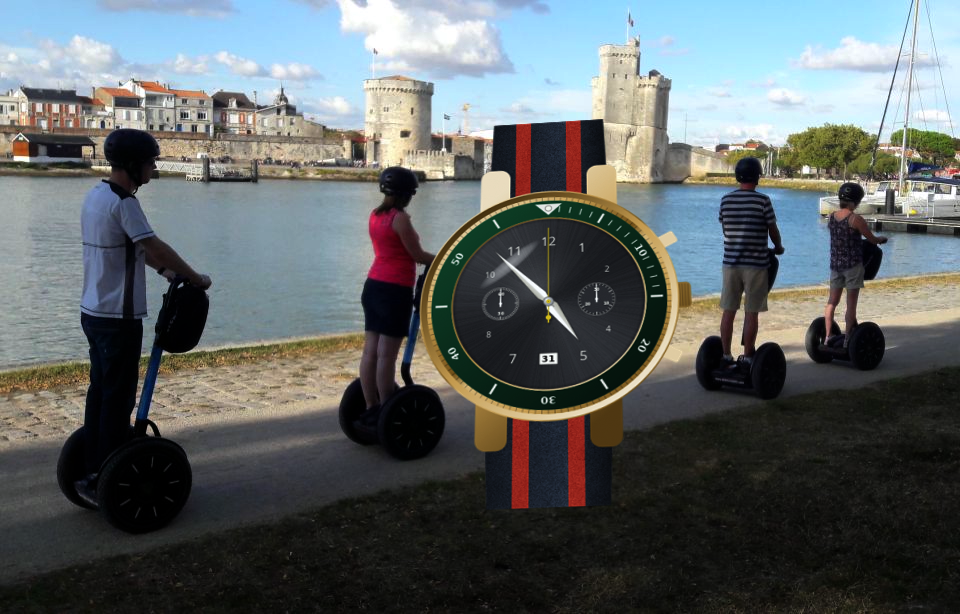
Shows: h=4 m=53
